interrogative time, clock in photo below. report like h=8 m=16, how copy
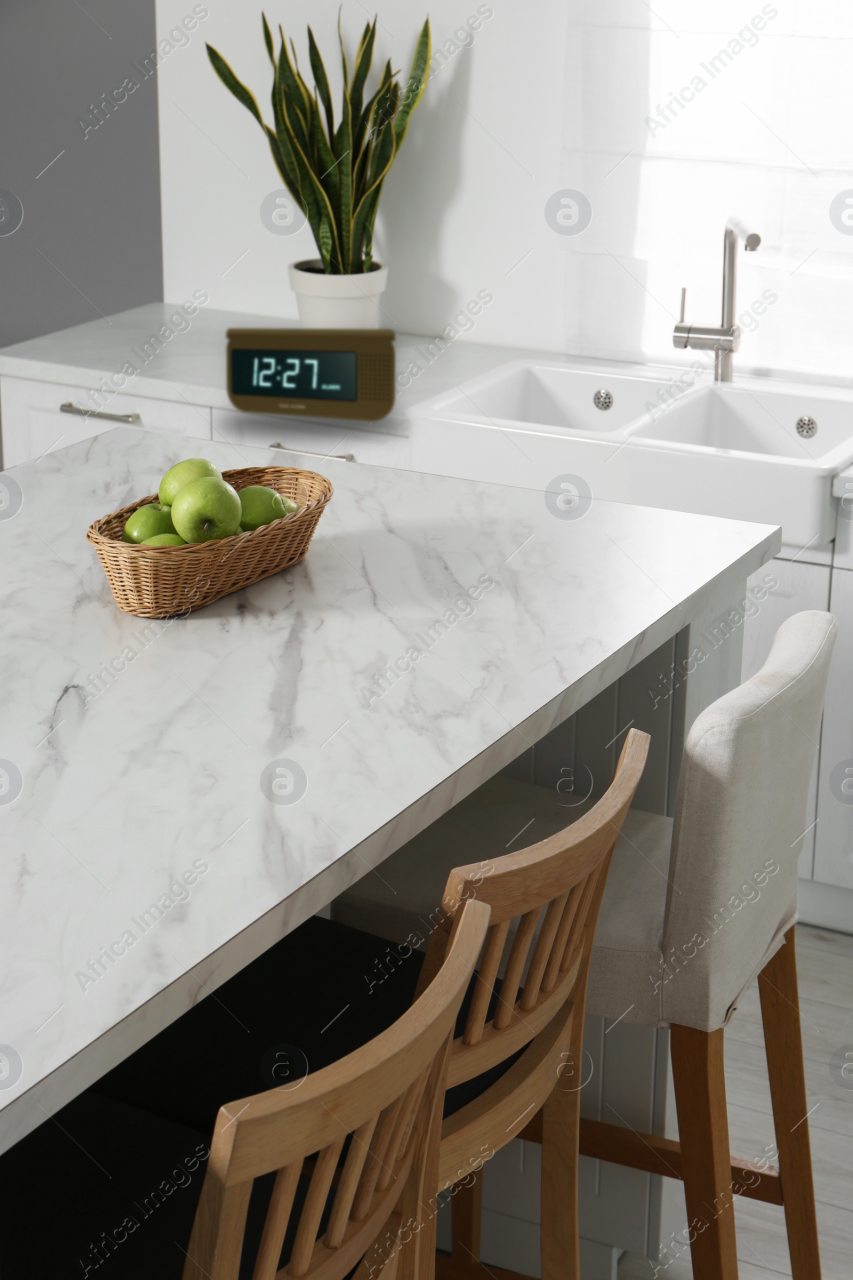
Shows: h=12 m=27
